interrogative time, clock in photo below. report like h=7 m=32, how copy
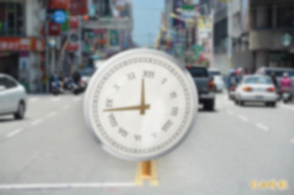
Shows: h=11 m=43
